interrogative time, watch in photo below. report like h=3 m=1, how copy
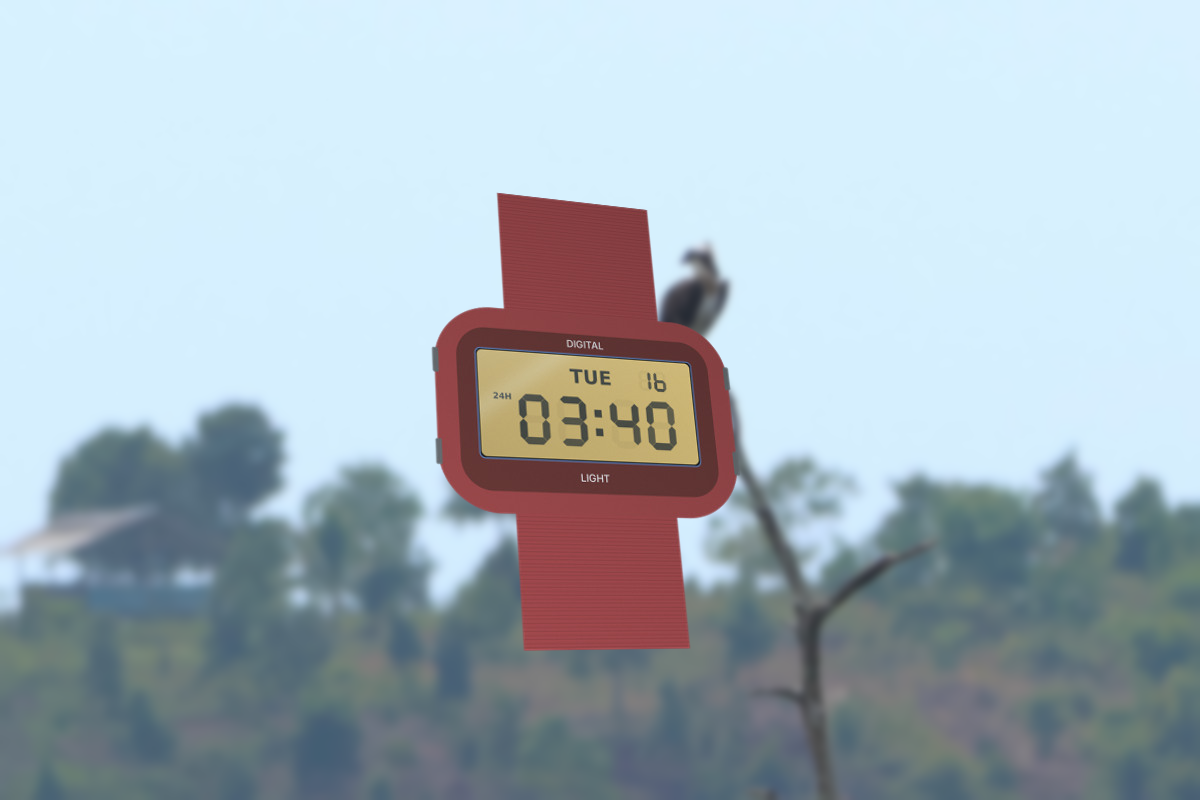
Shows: h=3 m=40
